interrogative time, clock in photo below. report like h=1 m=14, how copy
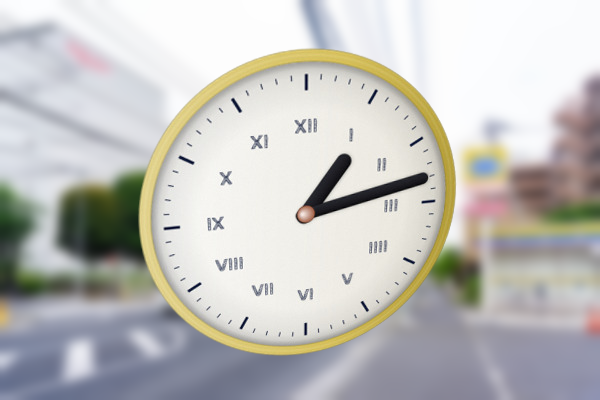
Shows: h=1 m=13
